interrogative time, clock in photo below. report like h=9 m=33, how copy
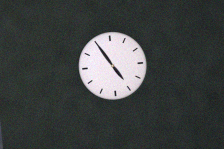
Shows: h=4 m=55
